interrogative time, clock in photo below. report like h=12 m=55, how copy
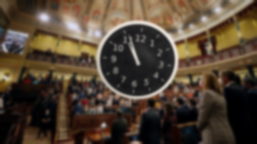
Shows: h=10 m=56
